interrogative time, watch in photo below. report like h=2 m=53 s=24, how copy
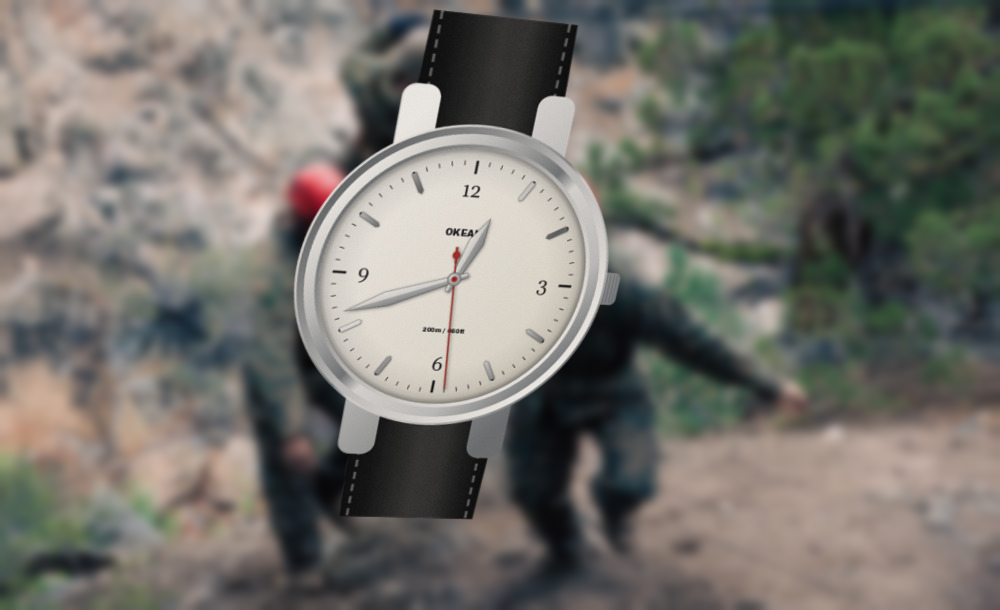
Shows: h=12 m=41 s=29
